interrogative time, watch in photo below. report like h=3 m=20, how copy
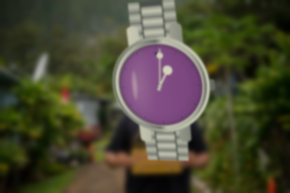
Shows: h=1 m=1
